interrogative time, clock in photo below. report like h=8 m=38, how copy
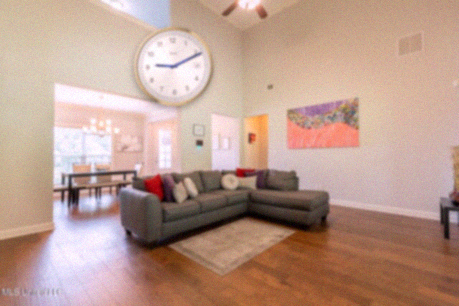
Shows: h=9 m=11
